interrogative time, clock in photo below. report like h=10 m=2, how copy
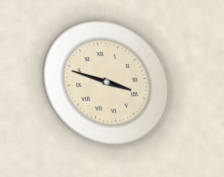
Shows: h=3 m=49
